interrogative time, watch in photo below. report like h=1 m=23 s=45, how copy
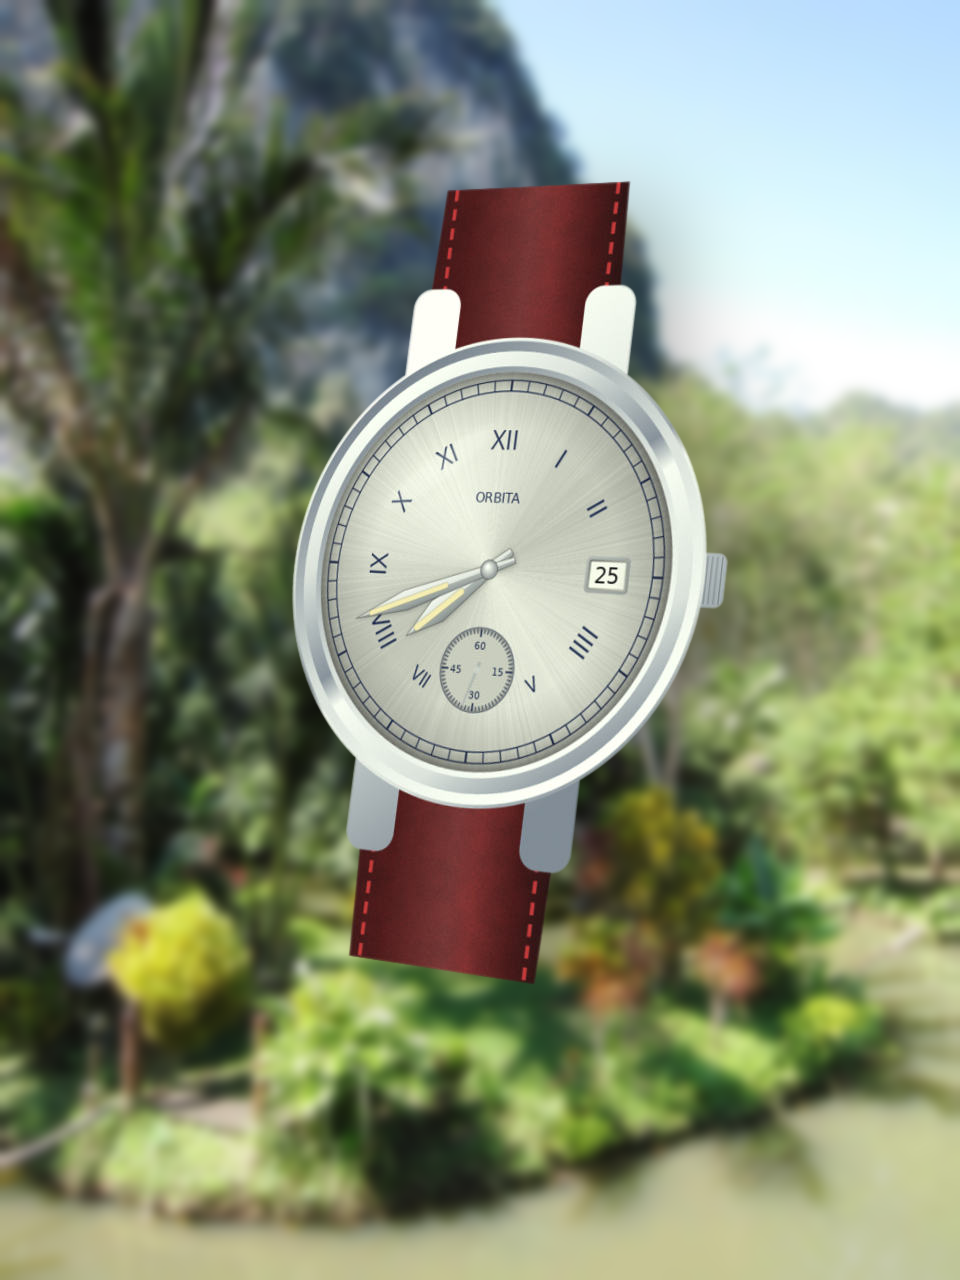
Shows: h=7 m=41 s=33
